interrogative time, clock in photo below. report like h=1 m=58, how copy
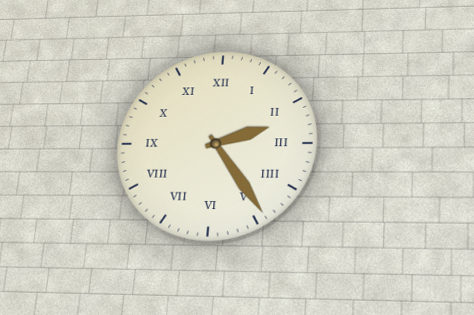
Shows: h=2 m=24
